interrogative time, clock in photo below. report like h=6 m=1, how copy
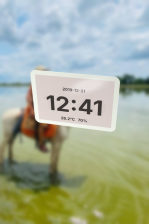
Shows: h=12 m=41
